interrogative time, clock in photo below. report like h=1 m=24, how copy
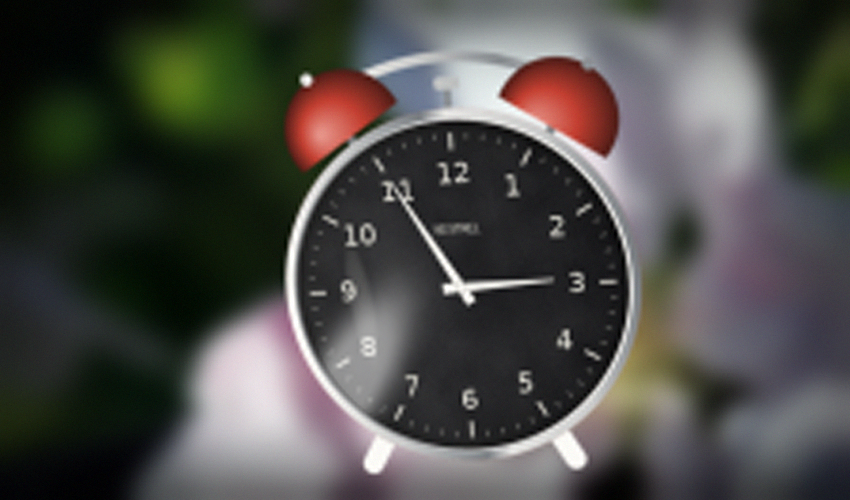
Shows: h=2 m=55
